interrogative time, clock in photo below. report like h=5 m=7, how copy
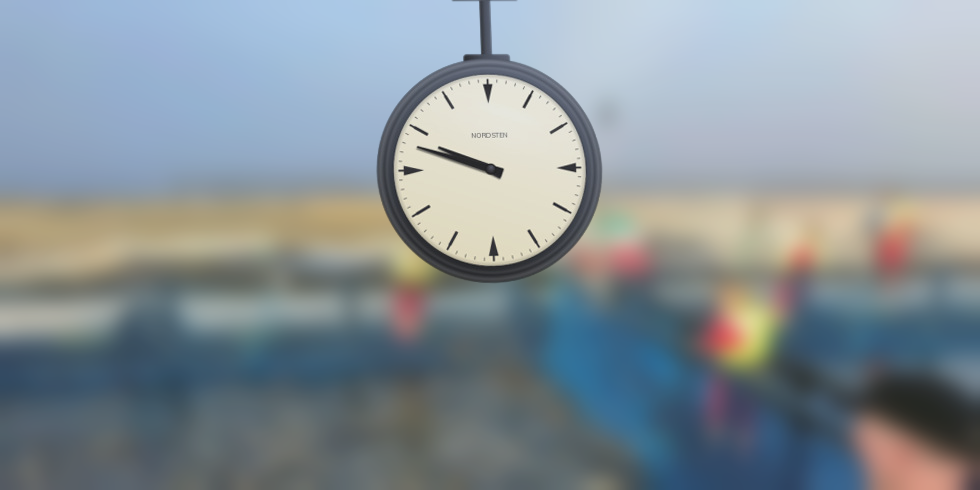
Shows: h=9 m=48
